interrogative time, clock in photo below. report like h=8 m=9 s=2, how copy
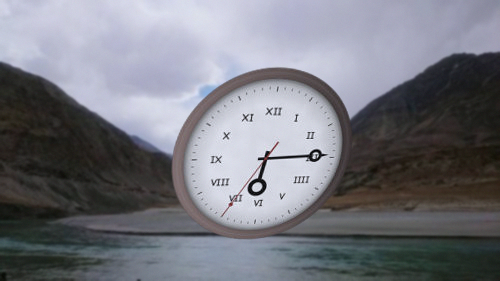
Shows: h=6 m=14 s=35
